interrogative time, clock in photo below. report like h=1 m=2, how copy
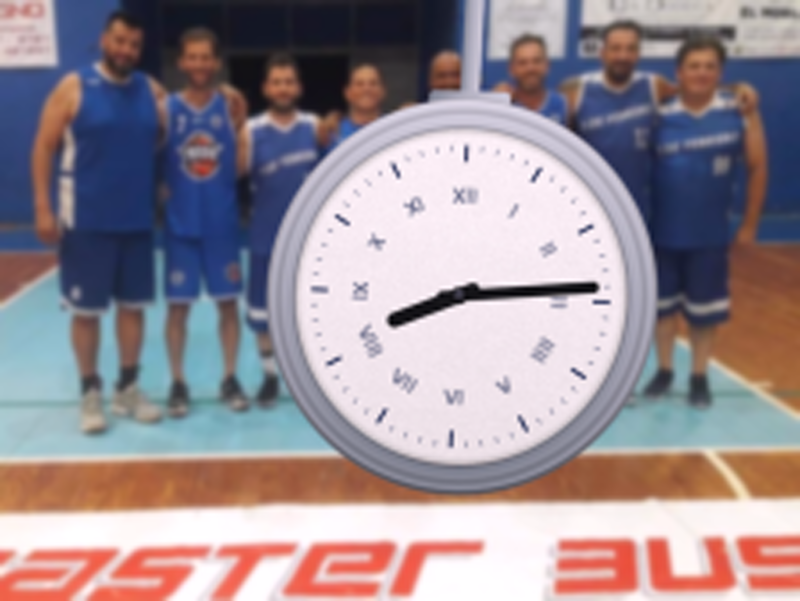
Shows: h=8 m=14
